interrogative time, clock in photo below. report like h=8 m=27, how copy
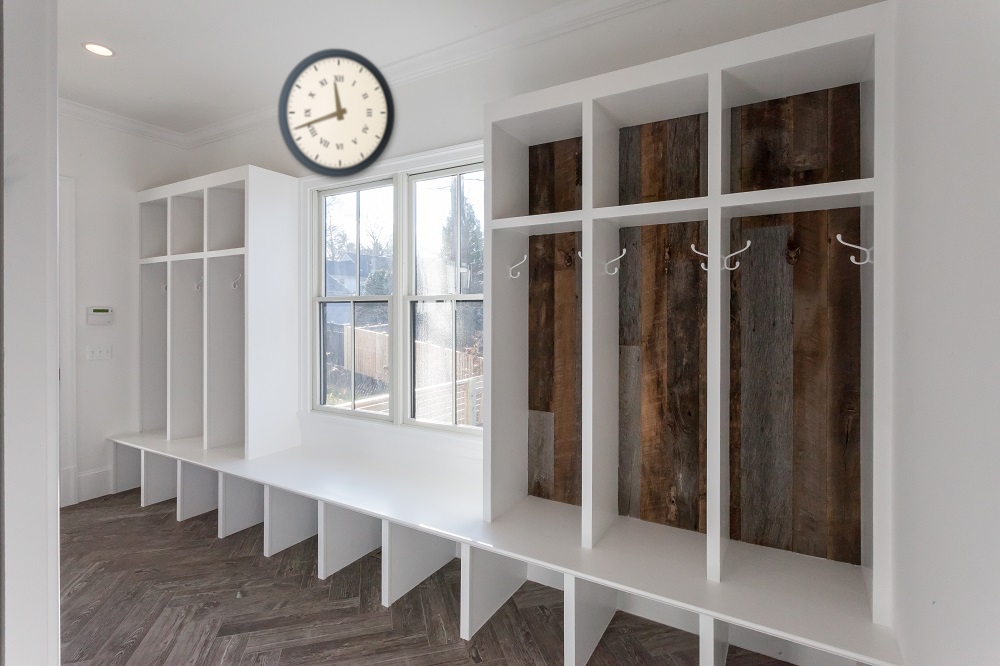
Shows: h=11 m=42
